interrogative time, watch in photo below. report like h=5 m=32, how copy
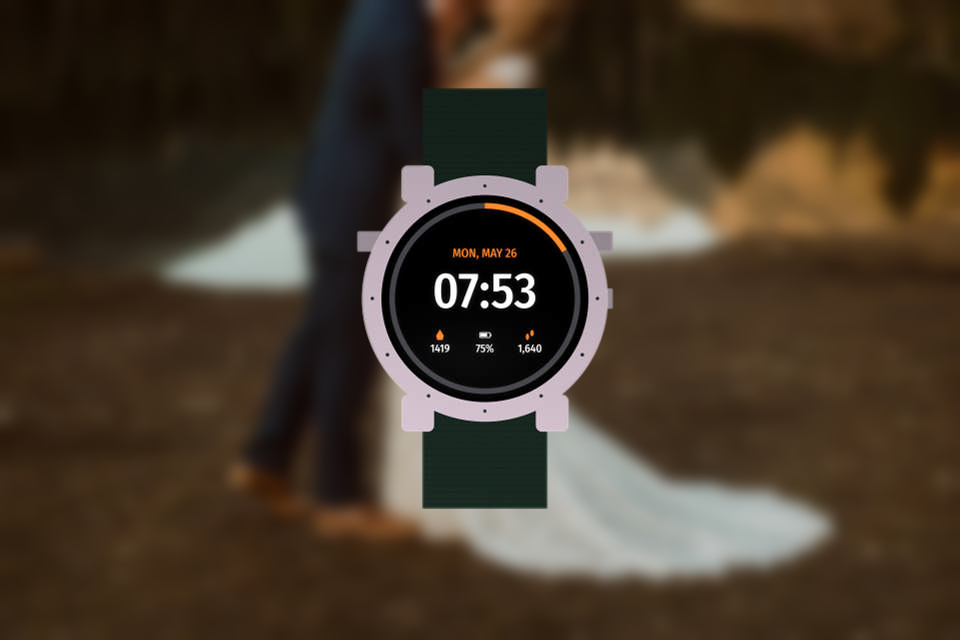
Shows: h=7 m=53
